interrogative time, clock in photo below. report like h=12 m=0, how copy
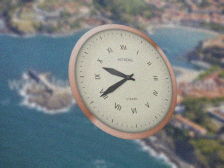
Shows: h=9 m=40
